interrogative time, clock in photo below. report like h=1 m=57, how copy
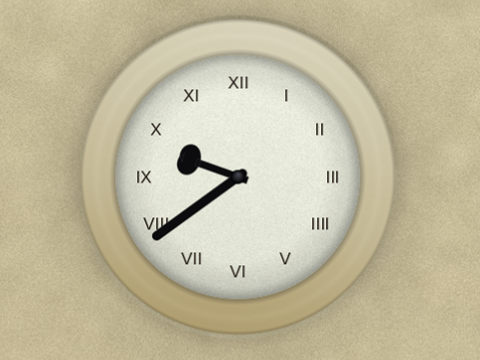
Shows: h=9 m=39
